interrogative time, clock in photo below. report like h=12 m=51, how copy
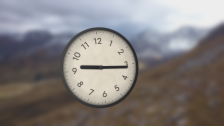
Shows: h=9 m=16
